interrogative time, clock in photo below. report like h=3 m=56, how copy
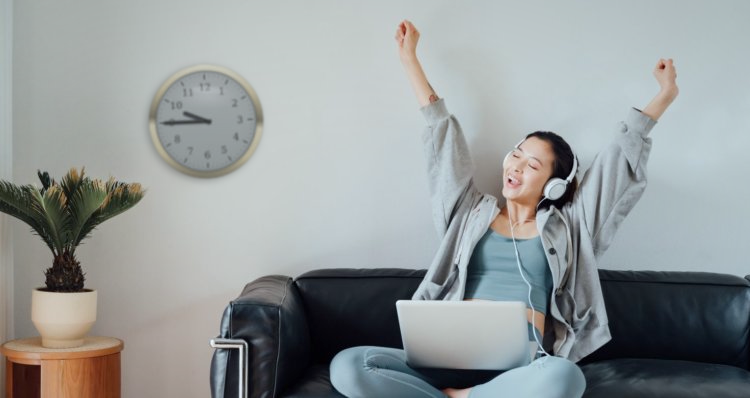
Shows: h=9 m=45
